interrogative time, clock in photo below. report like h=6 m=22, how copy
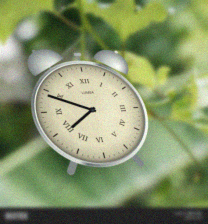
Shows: h=7 m=49
